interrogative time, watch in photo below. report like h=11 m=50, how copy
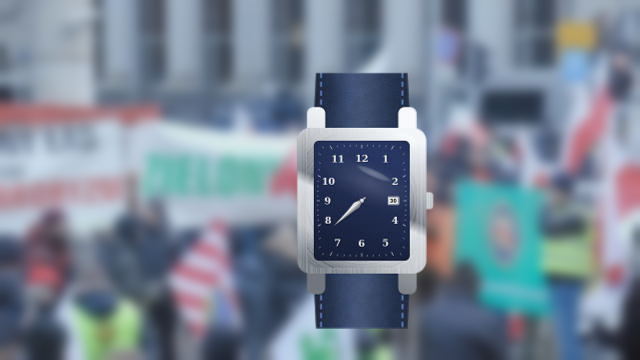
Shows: h=7 m=38
